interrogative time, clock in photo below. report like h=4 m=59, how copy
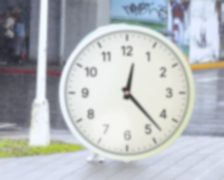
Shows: h=12 m=23
